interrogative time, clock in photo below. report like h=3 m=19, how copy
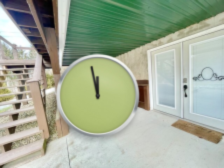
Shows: h=11 m=58
